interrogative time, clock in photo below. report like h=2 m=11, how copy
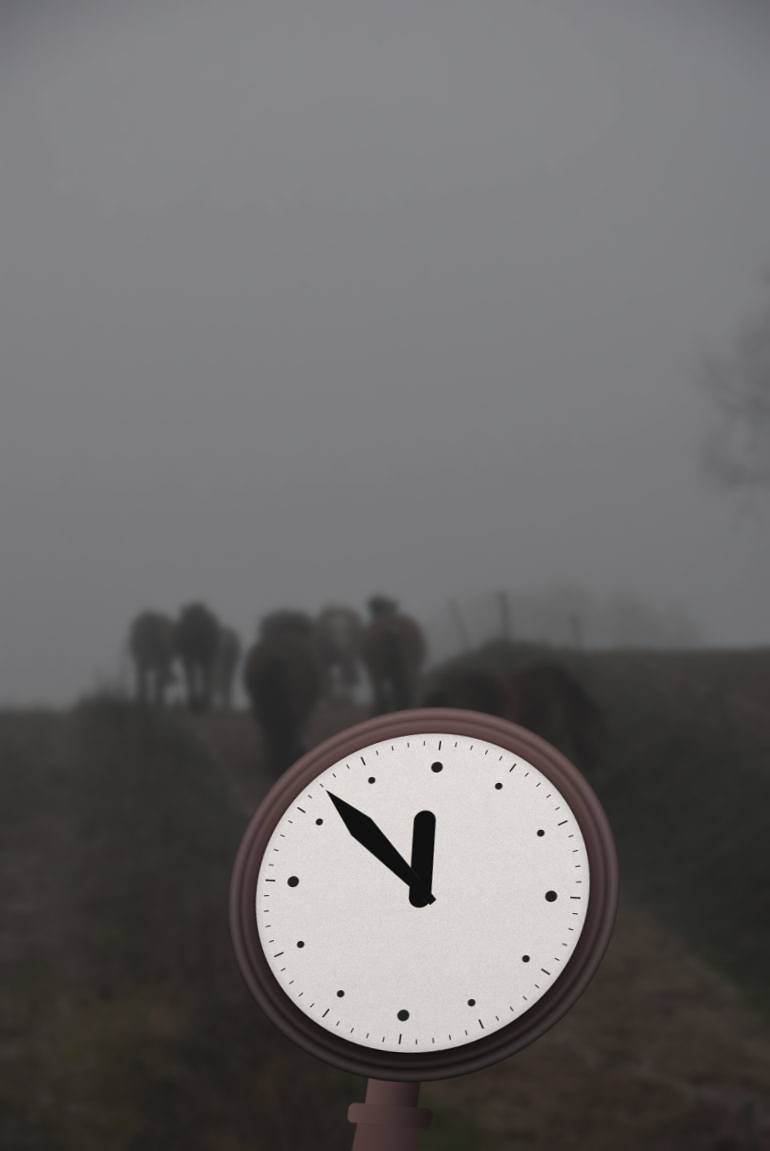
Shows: h=11 m=52
